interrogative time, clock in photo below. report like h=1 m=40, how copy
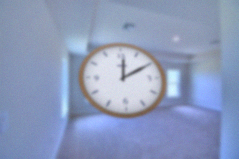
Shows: h=12 m=10
